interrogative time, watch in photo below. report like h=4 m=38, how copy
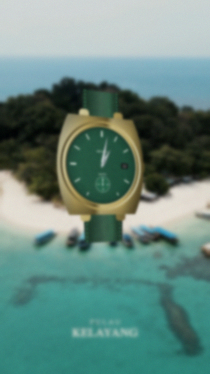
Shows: h=1 m=2
